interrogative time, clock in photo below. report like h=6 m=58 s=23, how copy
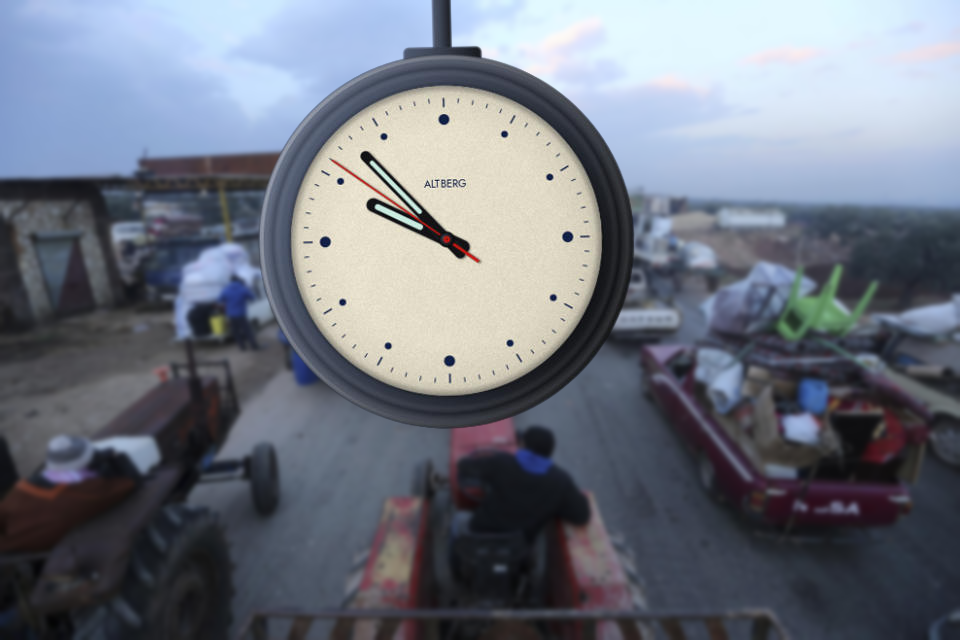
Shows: h=9 m=52 s=51
